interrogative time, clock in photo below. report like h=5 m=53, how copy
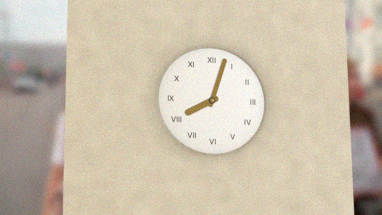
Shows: h=8 m=3
